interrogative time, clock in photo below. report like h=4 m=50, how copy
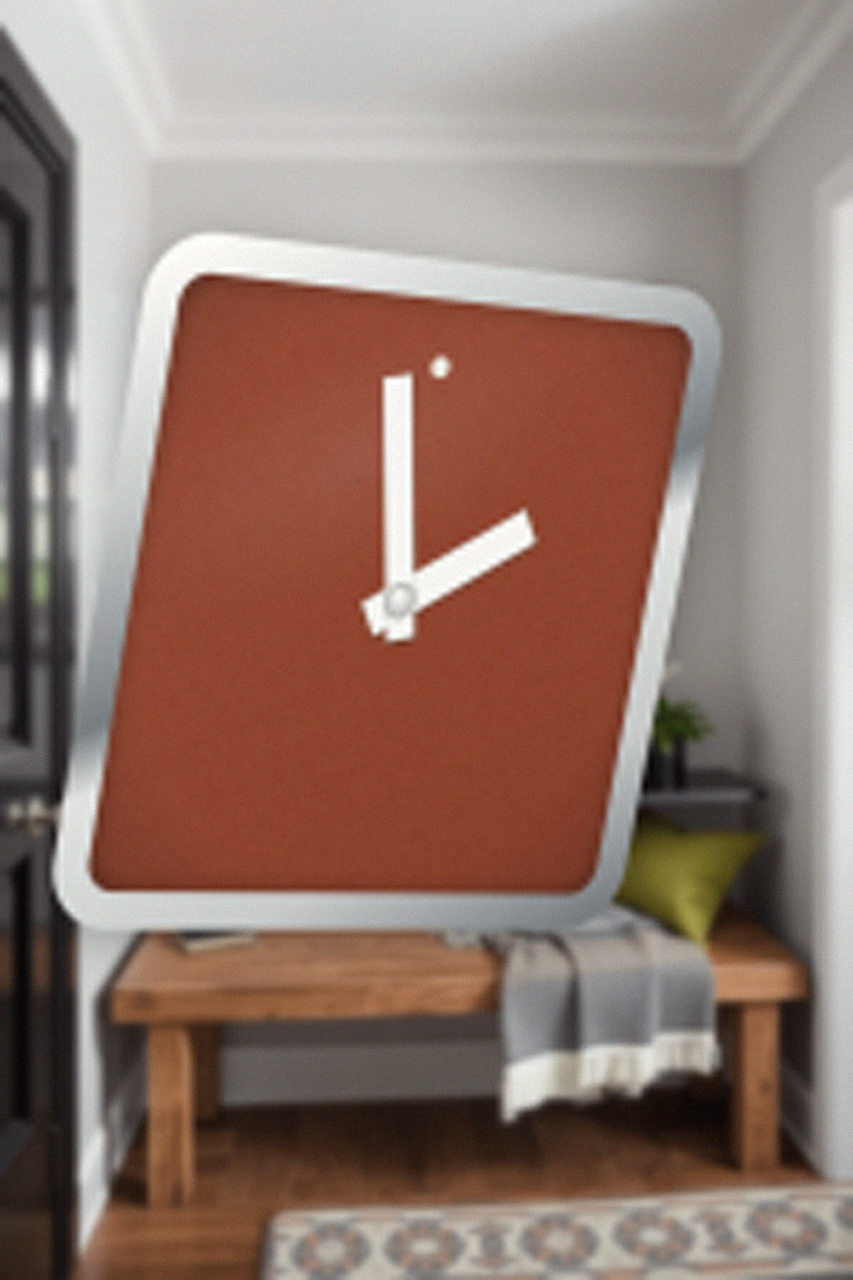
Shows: h=1 m=58
